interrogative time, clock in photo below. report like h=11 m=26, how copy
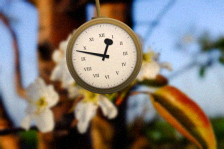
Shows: h=12 m=48
